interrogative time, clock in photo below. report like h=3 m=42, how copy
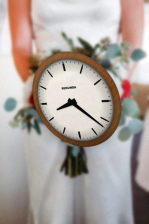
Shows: h=8 m=22
